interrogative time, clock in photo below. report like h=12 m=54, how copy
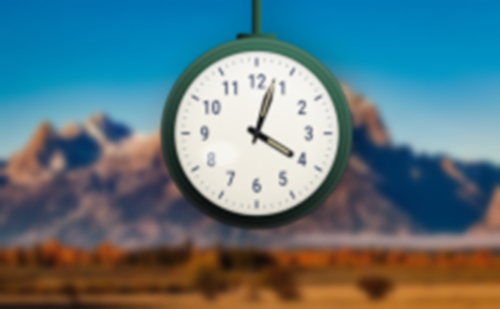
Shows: h=4 m=3
